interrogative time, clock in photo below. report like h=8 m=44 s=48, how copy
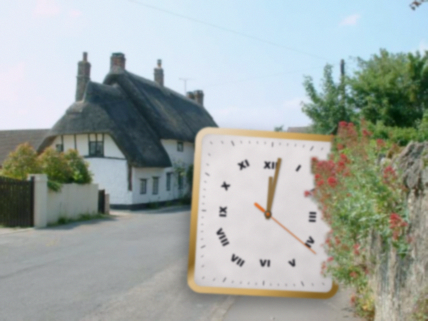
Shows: h=12 m=1 s=21
